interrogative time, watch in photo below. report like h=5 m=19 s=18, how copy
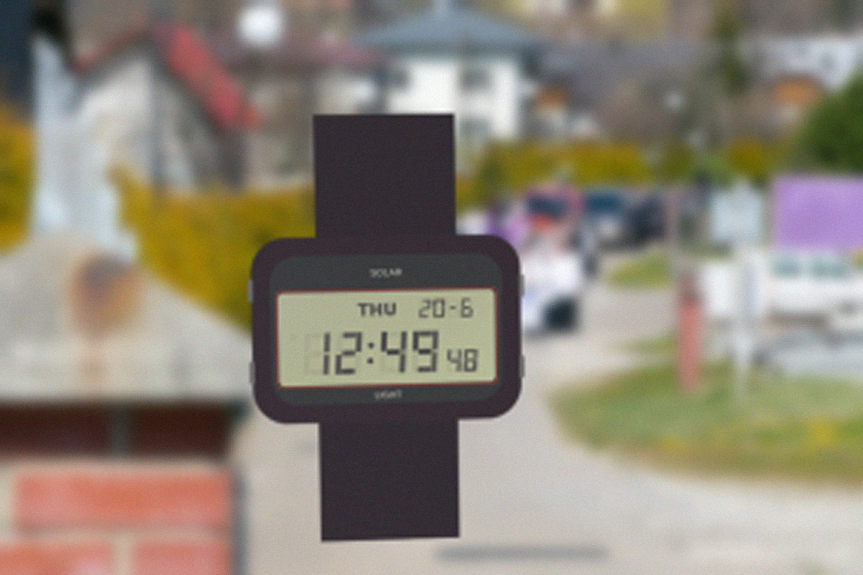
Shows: h=12 m=49 s=48
